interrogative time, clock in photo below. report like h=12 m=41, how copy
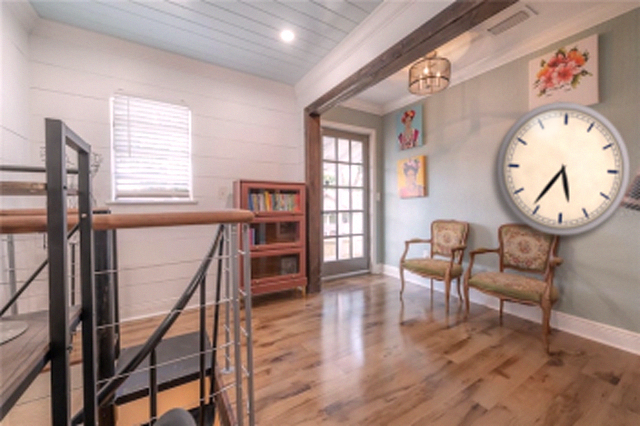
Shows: h=5 m=36
